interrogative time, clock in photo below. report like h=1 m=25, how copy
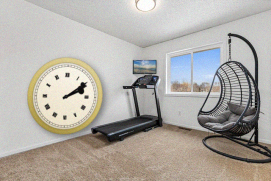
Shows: h=2 m=9
